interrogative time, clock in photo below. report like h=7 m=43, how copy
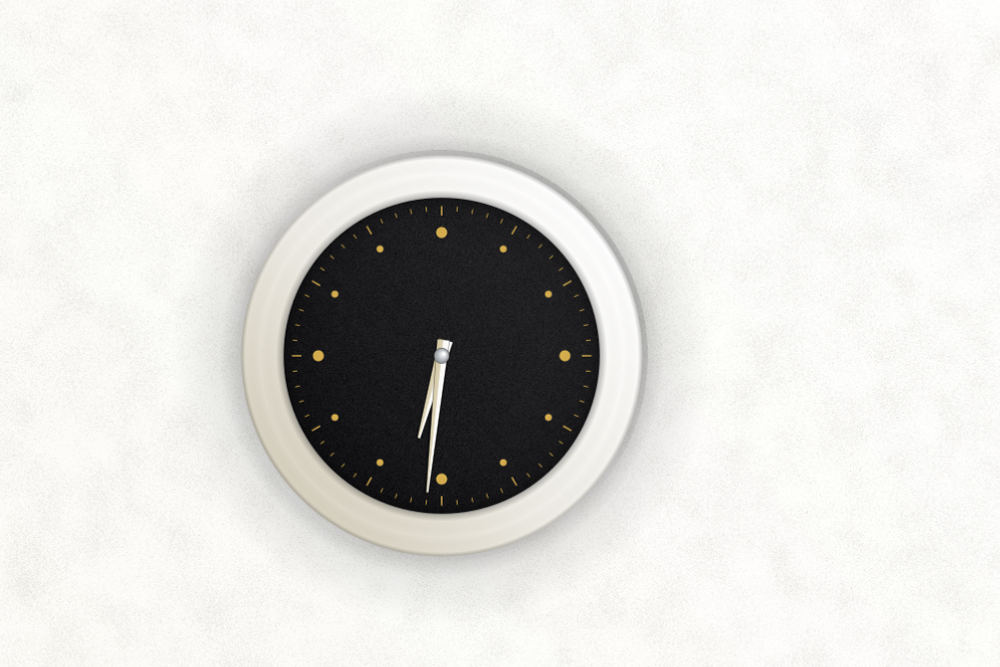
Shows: h=6 m=31
